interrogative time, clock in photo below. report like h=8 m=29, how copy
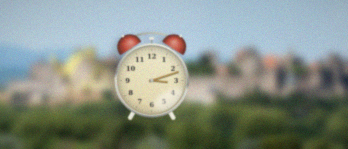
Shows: h=3 m=12
